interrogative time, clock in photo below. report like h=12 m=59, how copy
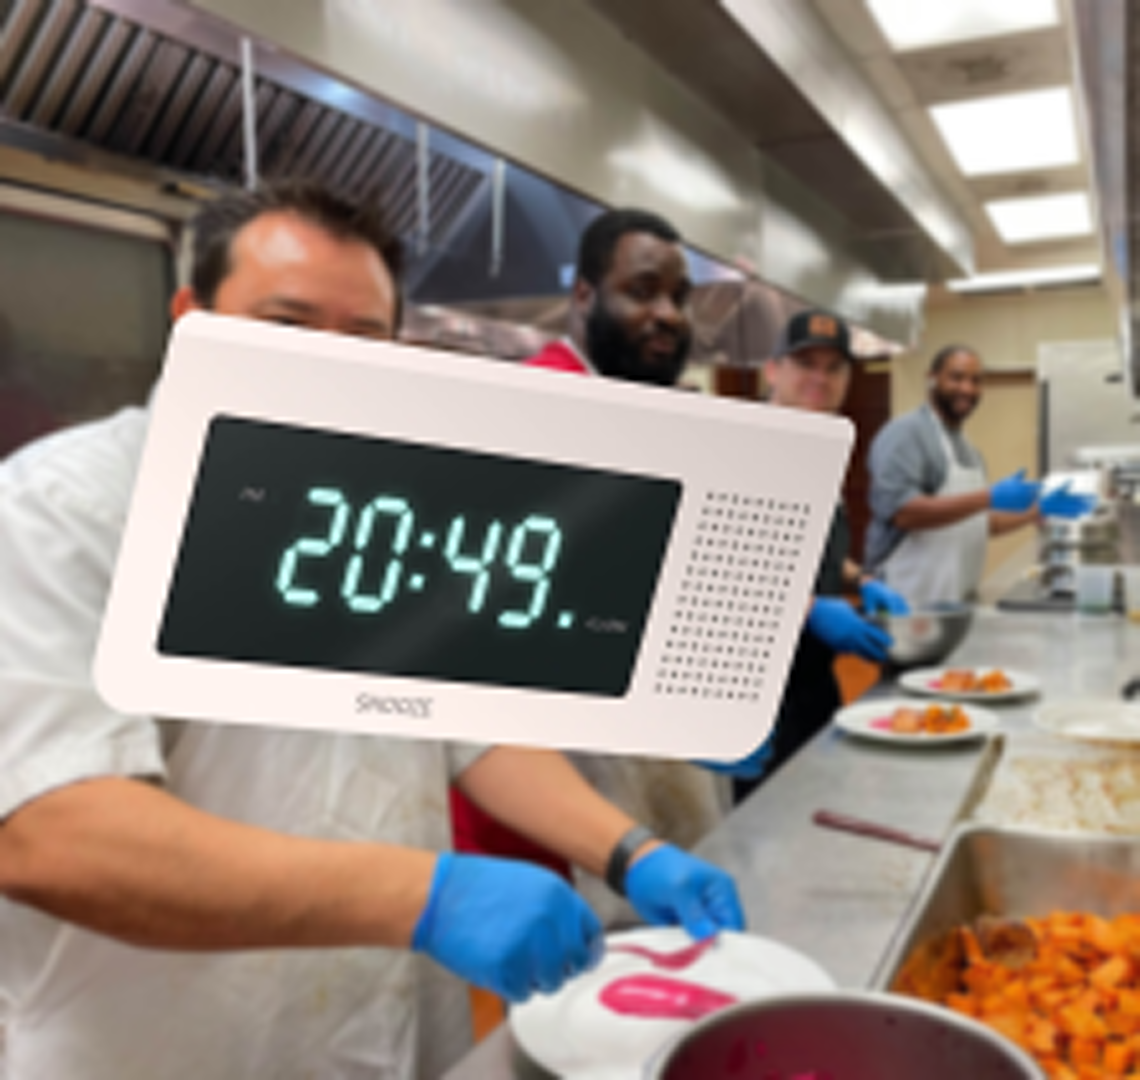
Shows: h=20 m=49
